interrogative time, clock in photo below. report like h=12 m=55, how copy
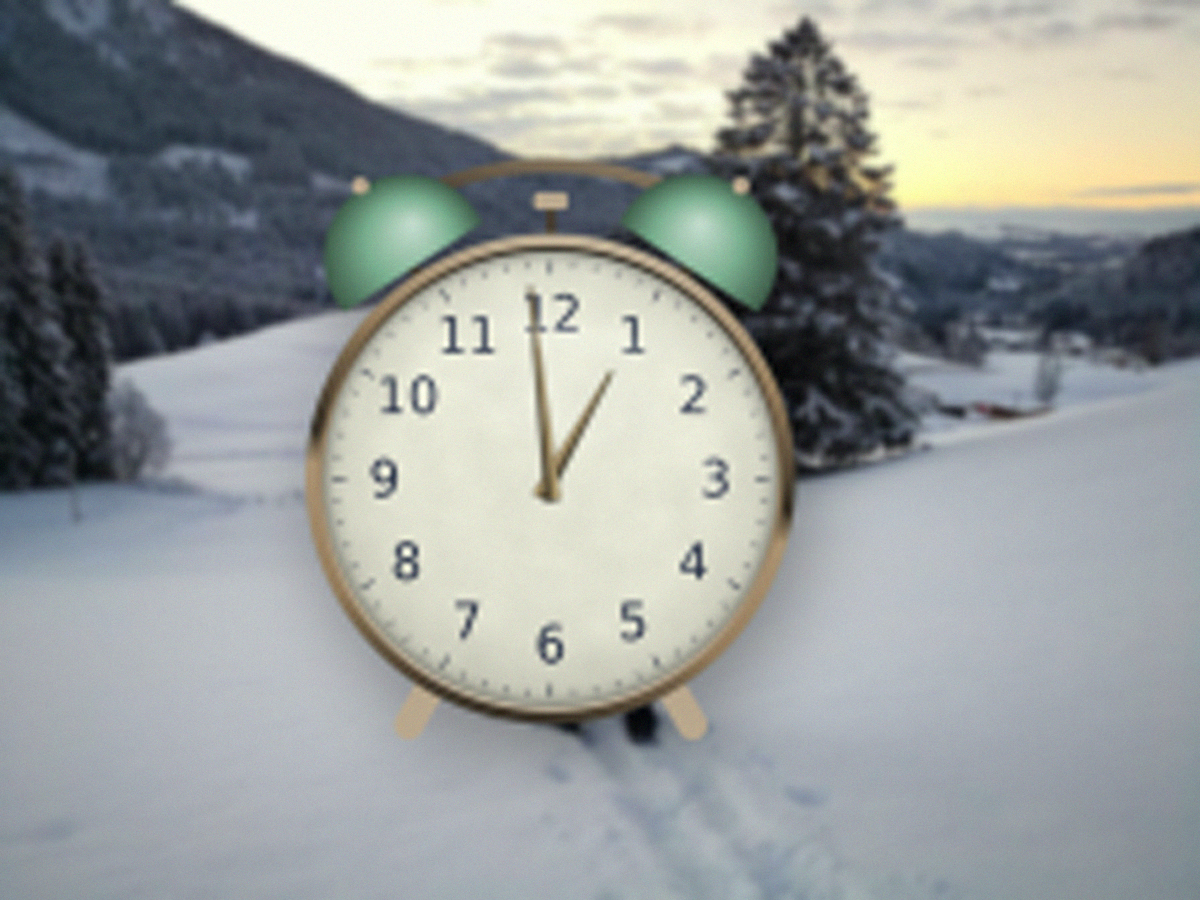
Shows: h=12 m=59
